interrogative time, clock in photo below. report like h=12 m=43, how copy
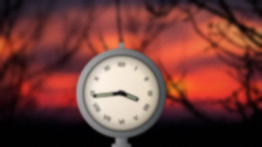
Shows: h=3 m=44
